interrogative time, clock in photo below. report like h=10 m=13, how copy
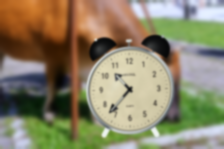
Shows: h=10 m=37
